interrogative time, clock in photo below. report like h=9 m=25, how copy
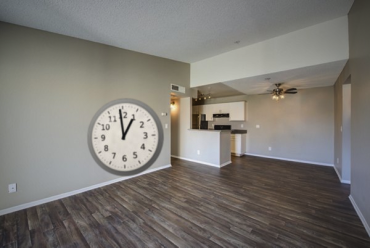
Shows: h=12 m=59
